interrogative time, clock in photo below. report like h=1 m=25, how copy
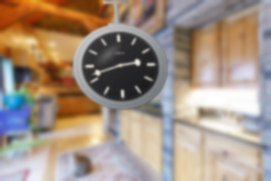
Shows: h=2 m=42
